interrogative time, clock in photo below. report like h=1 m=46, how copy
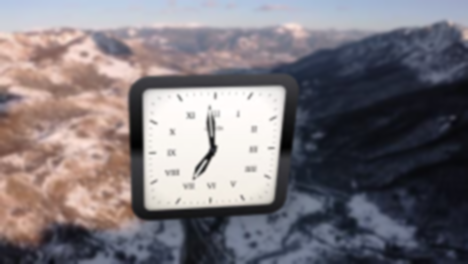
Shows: h=6 m=59
